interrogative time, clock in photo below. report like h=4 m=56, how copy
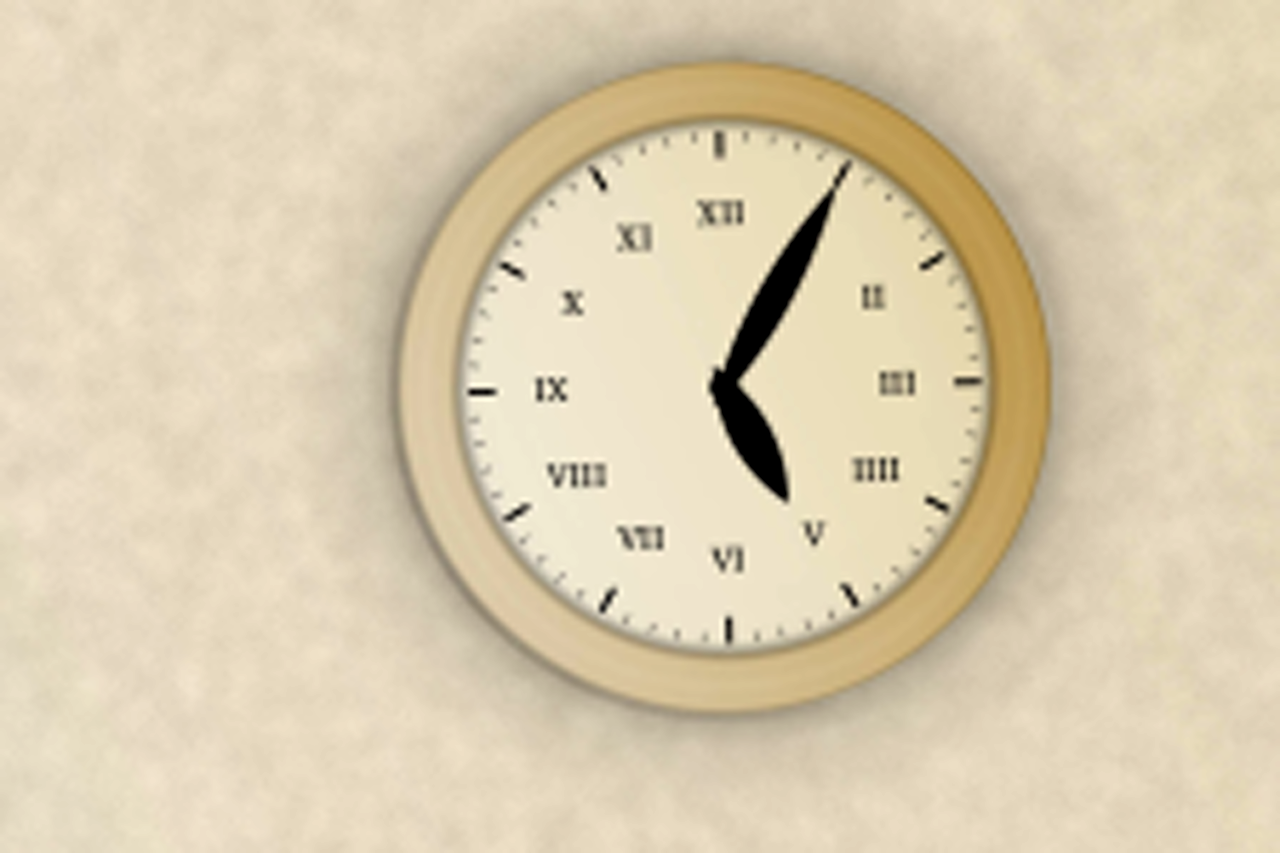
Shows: h=5 m=5
